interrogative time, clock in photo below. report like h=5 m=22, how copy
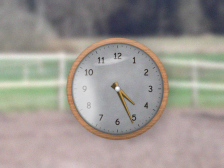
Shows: h=4 m=26
